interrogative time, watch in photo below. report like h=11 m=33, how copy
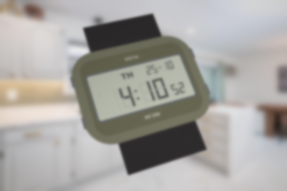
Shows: h=4 m=10
